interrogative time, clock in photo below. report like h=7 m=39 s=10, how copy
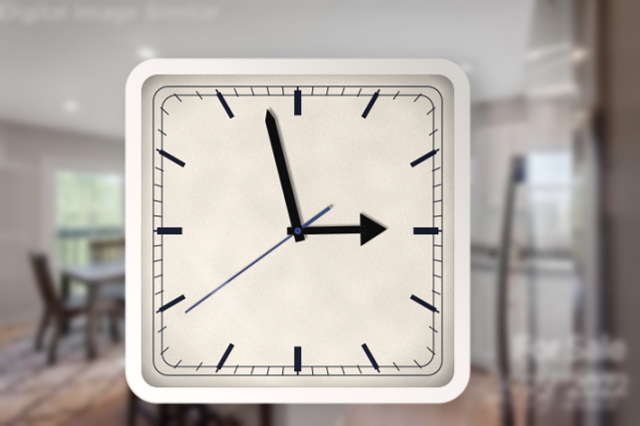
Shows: h=2 m=57 s=39
